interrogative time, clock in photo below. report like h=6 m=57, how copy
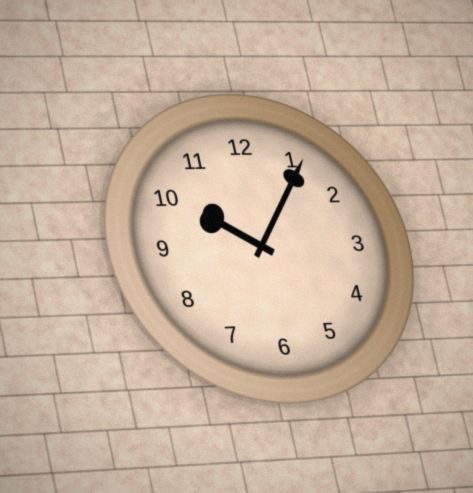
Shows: h=10 m=6
